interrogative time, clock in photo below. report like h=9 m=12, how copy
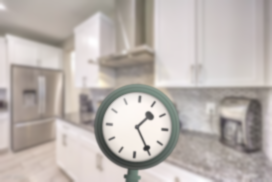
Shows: h=1 m=25
